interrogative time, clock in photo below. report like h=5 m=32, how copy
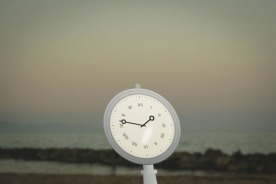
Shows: h=1 m=47
